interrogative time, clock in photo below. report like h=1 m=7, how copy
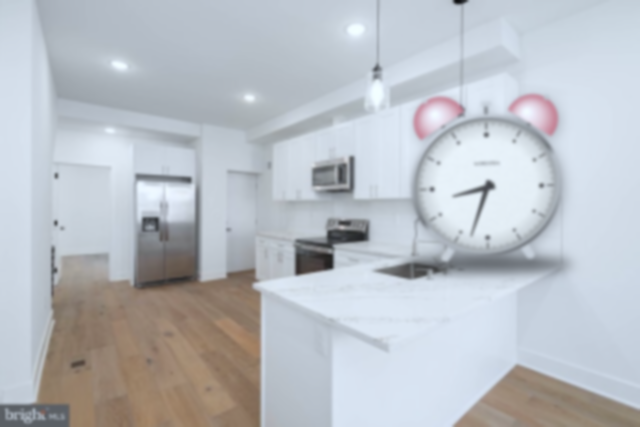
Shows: h=8 m=33
